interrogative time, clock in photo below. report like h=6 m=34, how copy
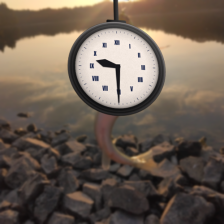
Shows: h=9 m=30
